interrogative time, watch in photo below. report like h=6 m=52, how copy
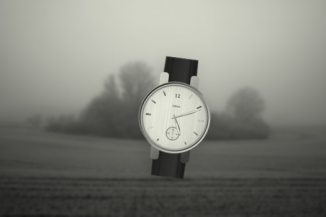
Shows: h=5 m=11
